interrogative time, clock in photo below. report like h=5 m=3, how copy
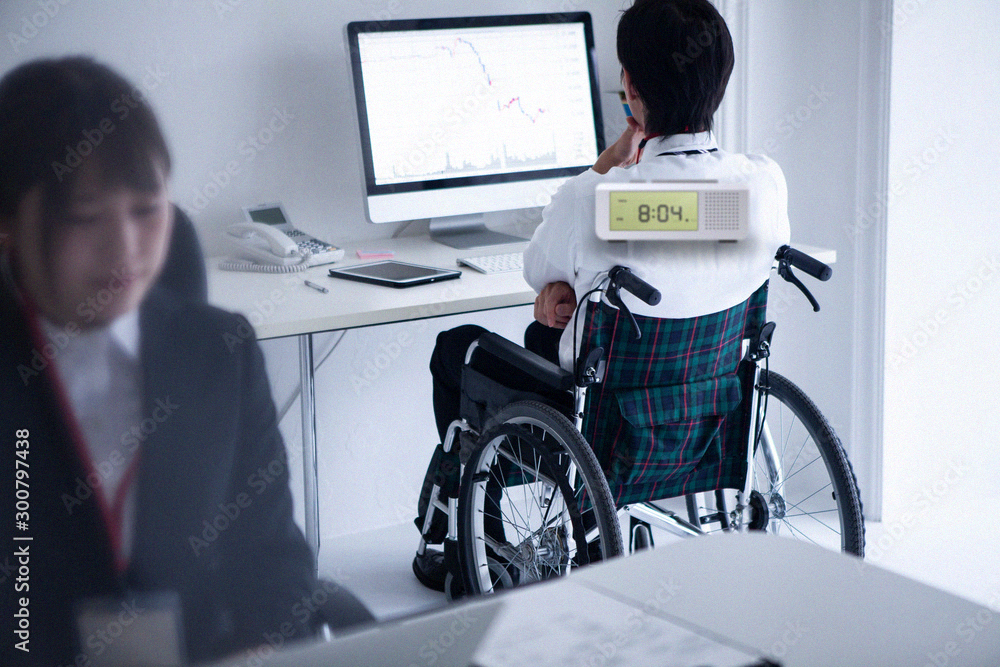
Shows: h=8 m=4
